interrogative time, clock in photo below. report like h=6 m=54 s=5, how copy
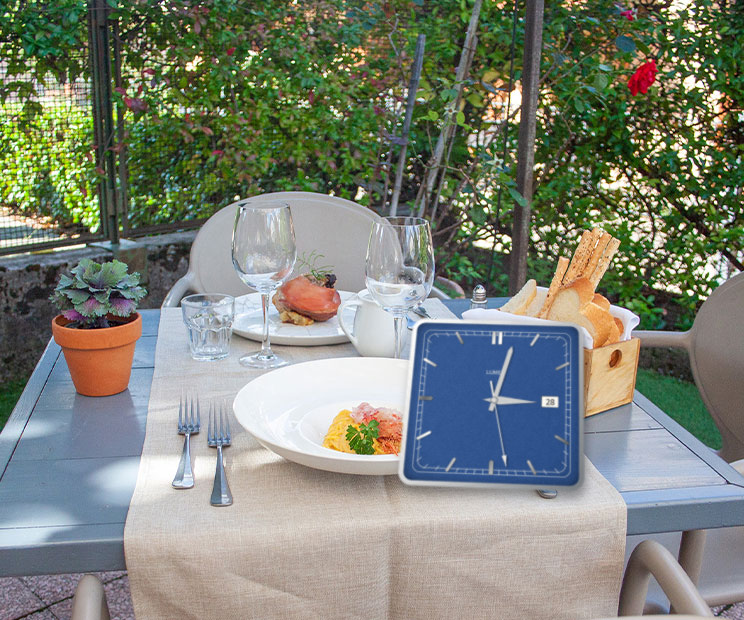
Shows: h=3 m=2 s=28
